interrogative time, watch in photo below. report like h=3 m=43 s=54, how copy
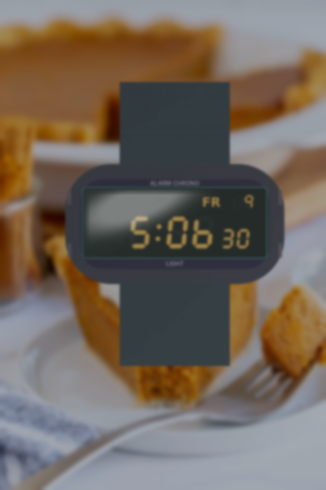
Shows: h=5 m=6 s=30
